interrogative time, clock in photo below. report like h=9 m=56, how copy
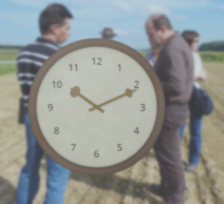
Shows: h=10 m=11
